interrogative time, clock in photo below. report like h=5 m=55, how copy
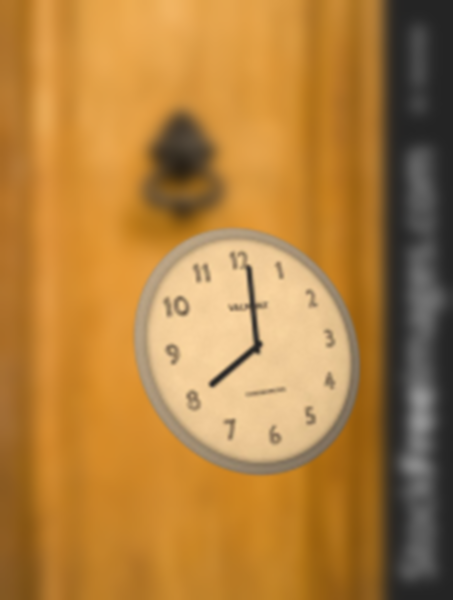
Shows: h=8 m=1
